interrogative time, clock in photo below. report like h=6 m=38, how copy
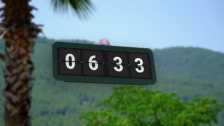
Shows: h=6 m=33
